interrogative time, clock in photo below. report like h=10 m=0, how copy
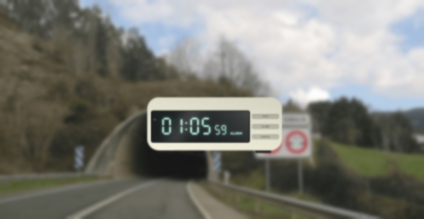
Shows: h=1 m=5
